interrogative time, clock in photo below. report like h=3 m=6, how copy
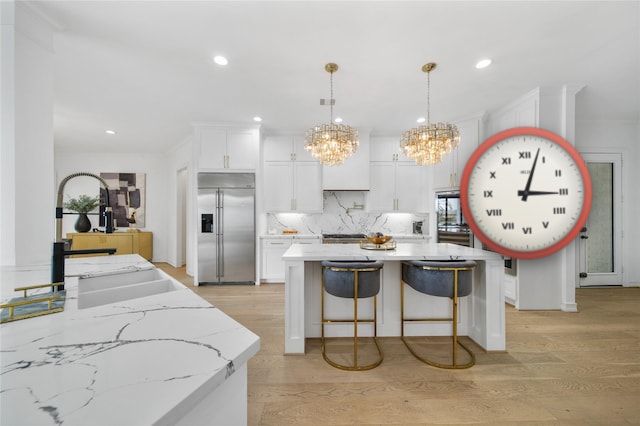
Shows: h=3 m=3
